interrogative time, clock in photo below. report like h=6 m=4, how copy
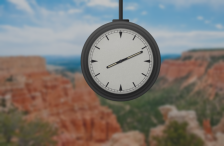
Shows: h=8 m=11
